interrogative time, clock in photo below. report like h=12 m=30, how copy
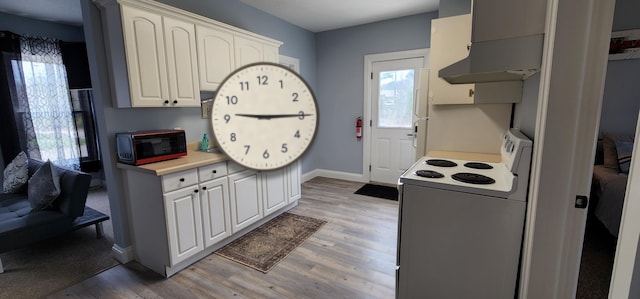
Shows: h=9 m=15
